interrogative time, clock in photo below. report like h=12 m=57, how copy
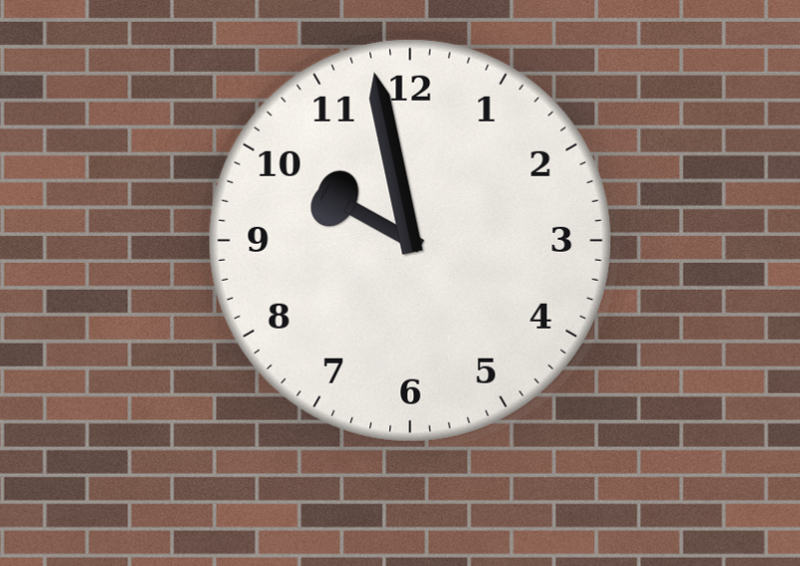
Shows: h=9 m=58
